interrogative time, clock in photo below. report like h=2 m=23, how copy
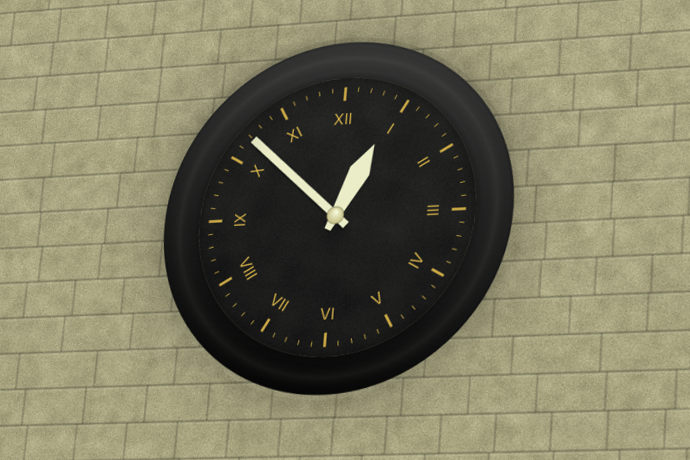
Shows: h=12 m=52
